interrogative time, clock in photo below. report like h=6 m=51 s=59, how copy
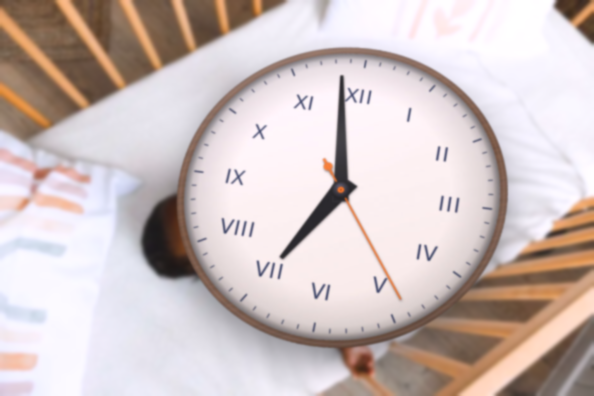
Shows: h=6 m=58 s=24
